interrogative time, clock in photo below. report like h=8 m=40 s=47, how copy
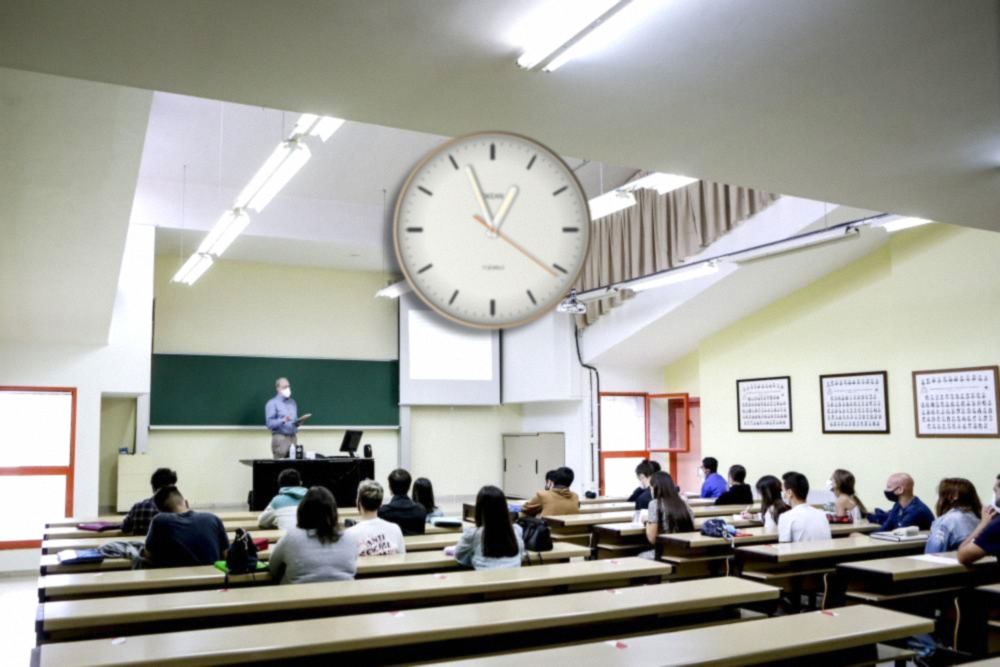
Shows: h=12 m=56 s=21
